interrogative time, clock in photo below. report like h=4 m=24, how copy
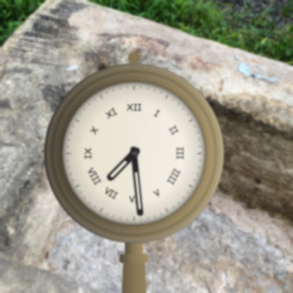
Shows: h=7 m=29
